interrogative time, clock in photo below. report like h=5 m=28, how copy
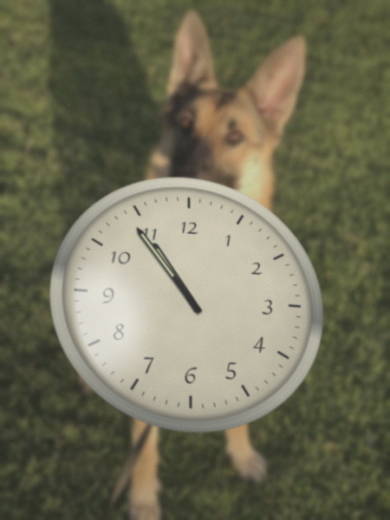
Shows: h=10 m=54
